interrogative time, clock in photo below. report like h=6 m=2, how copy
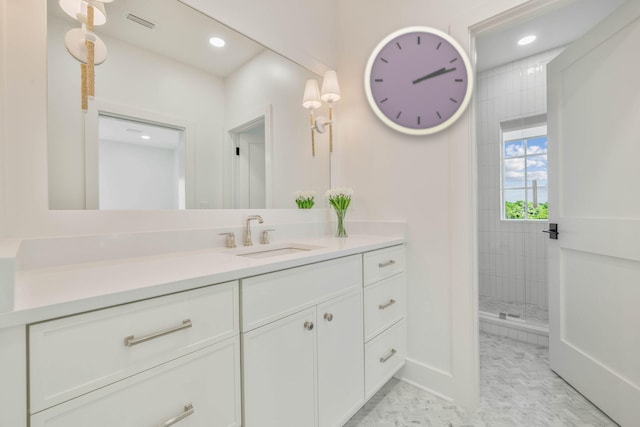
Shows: h=2 m=12
